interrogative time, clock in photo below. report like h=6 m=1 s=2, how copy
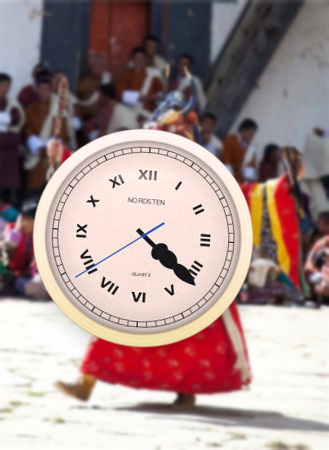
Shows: h=4 m=21 s=39
